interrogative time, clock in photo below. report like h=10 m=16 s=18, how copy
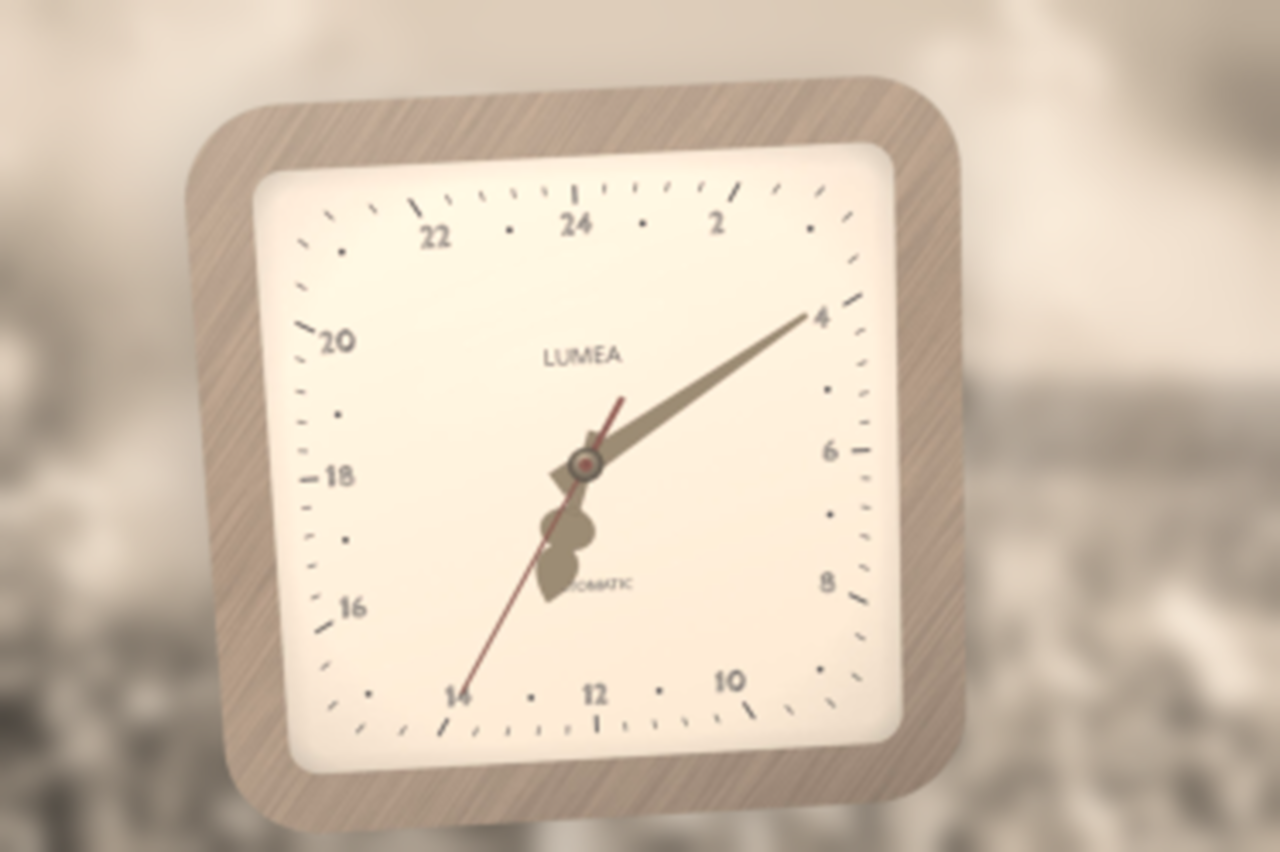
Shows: h=13 m=9 s=35
